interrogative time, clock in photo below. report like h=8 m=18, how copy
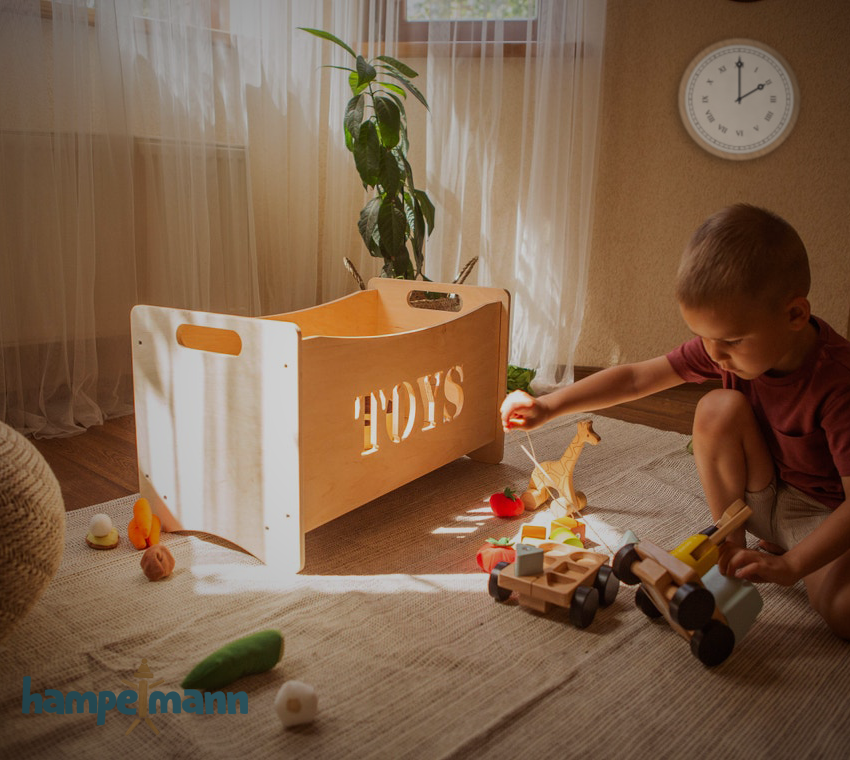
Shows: h=2 m=0
